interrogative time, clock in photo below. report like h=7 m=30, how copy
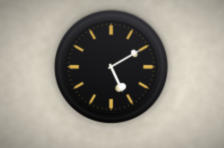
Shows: h=5 m=10
